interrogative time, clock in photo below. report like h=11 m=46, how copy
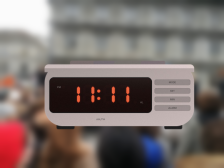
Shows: h=11 m=11
